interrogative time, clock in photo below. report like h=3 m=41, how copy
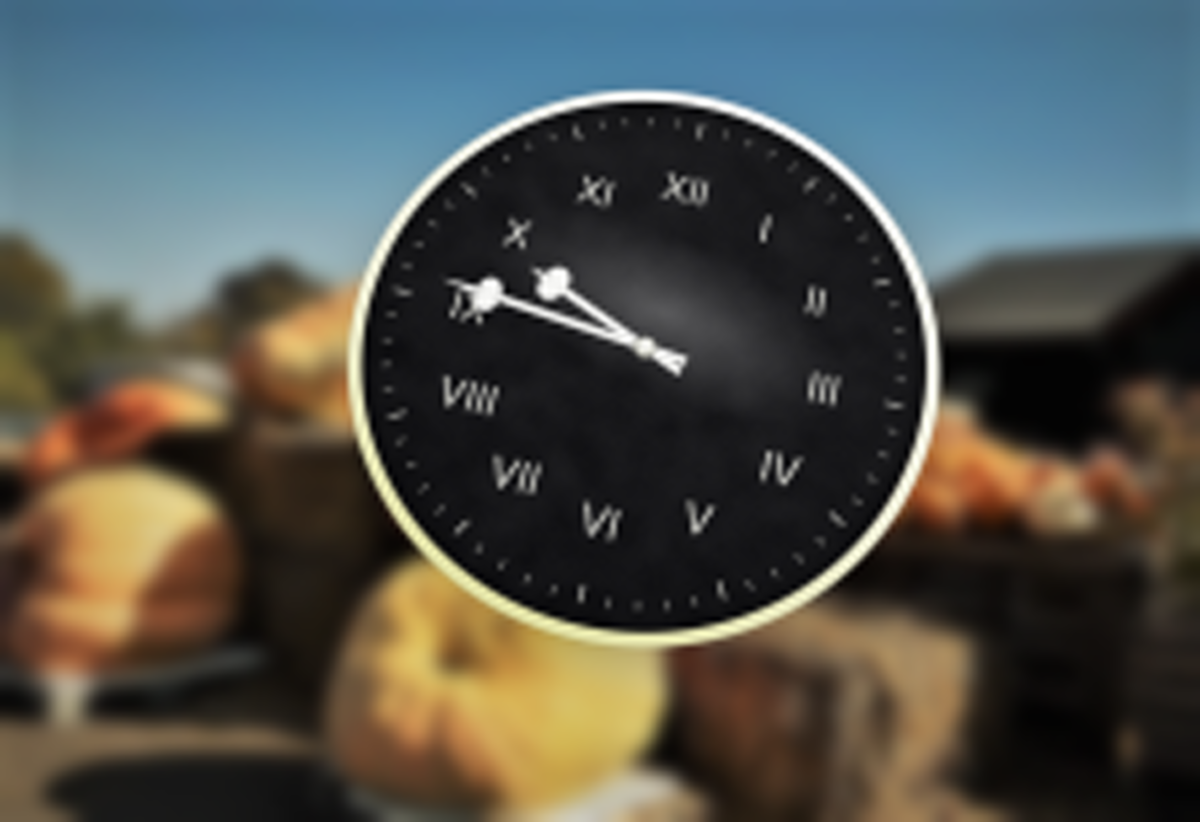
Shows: h=9 m=46
